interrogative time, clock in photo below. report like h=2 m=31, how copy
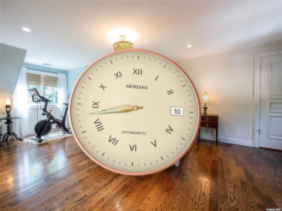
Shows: h=8 m=43
